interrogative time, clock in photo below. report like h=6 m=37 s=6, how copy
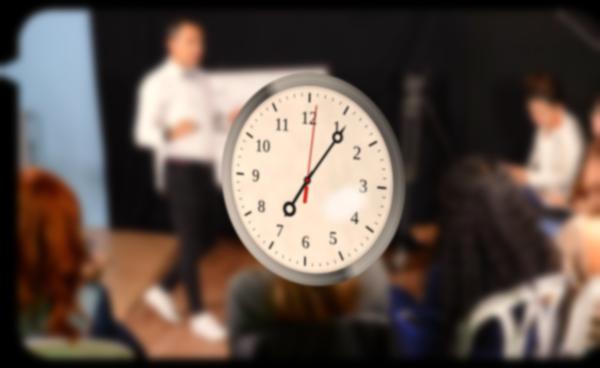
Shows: h=7 m=6 s=1
